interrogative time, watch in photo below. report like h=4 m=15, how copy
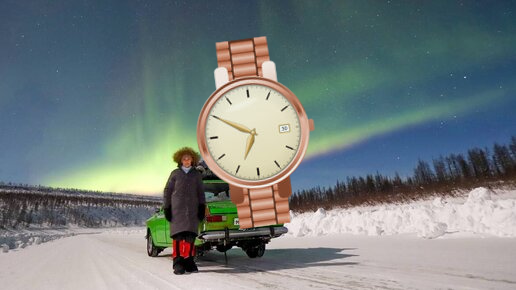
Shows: h=6 m=50
